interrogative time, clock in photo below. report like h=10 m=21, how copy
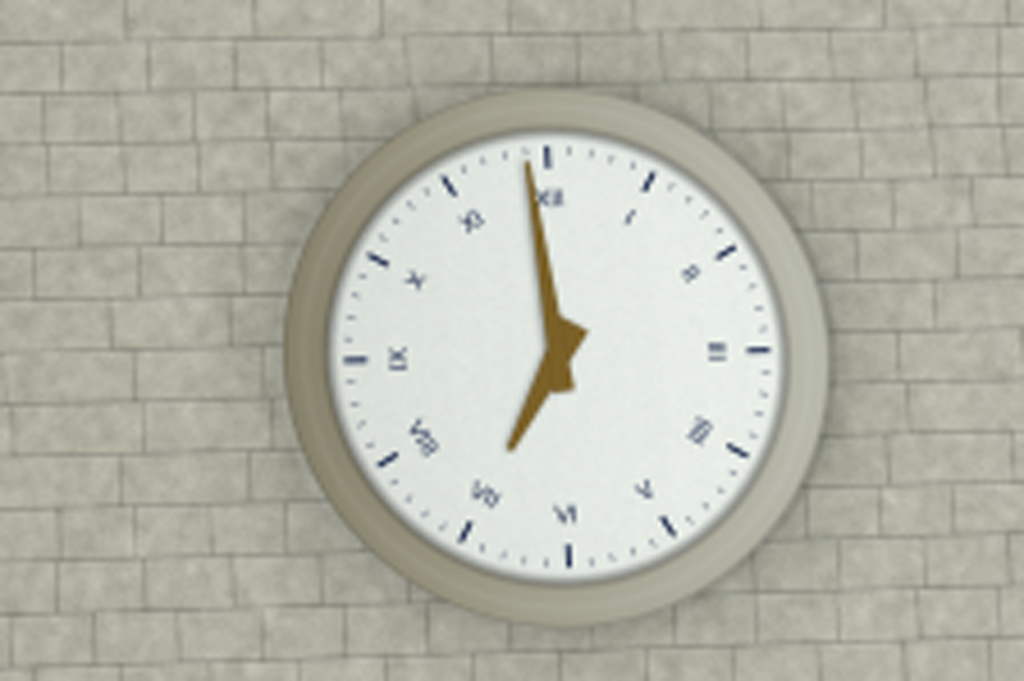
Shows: h=6 m=59
